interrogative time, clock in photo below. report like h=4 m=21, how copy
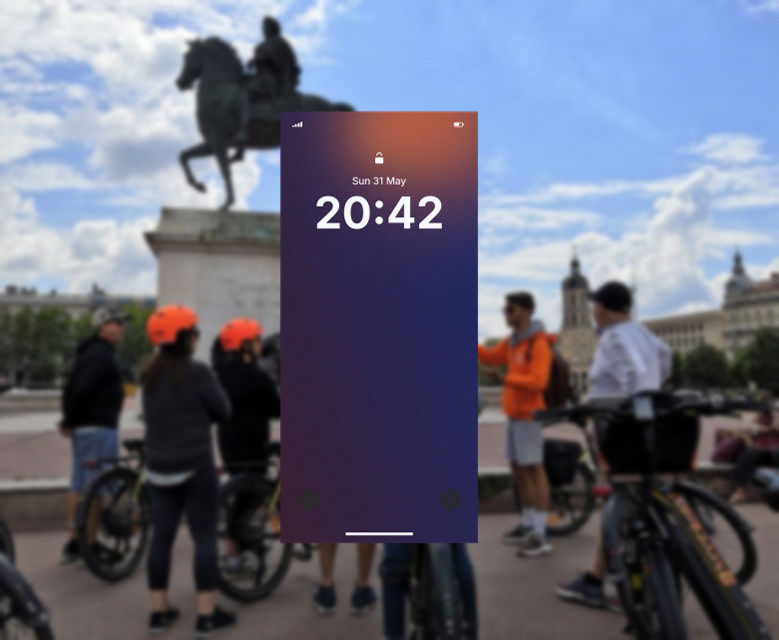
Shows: h=20 m=42
